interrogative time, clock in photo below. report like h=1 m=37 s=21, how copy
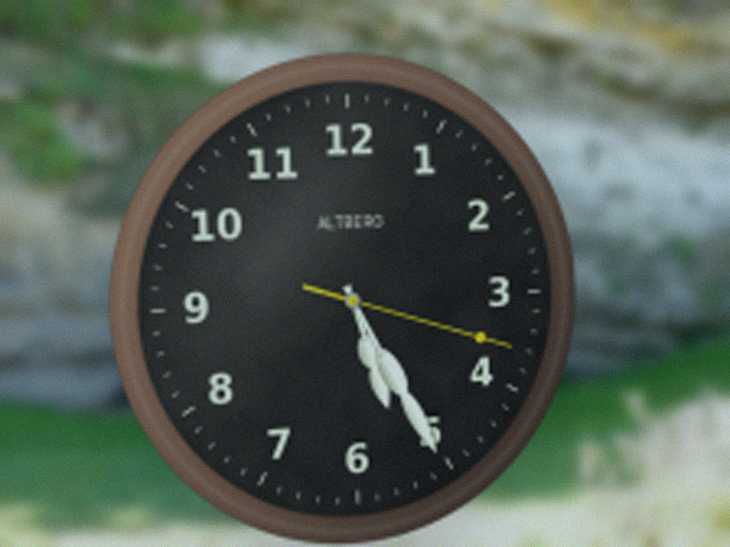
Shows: h=5 m=25 s=18
